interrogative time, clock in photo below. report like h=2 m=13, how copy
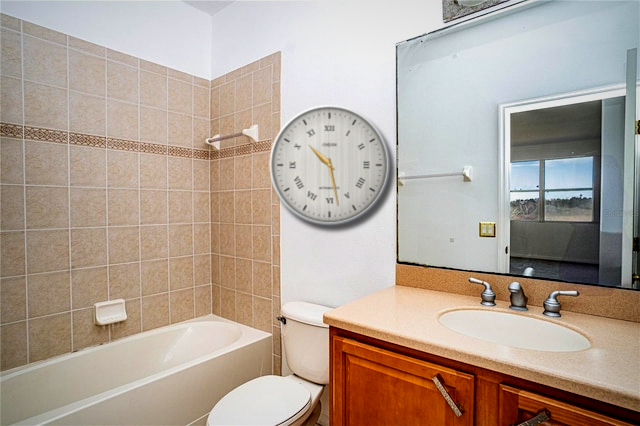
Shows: h=10 m=28
